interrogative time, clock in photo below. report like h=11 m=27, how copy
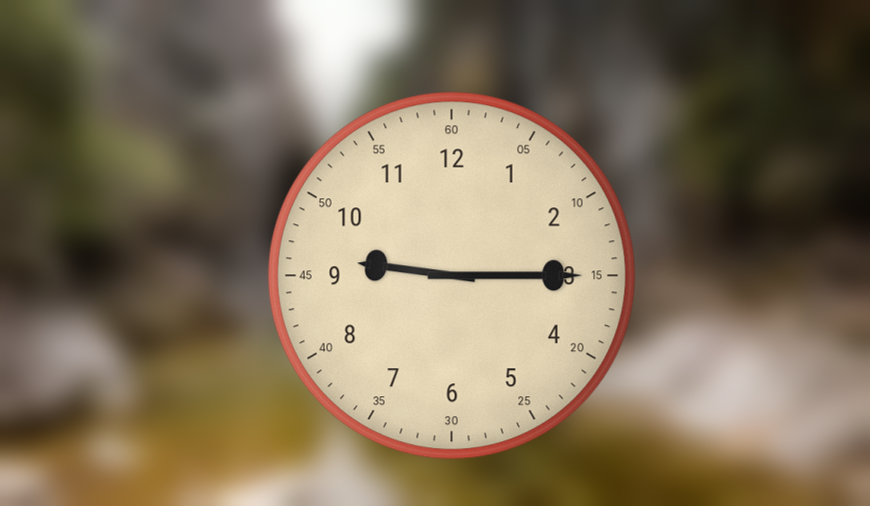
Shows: h=9 m=15
